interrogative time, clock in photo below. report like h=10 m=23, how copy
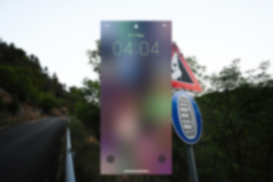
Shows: h=4 m=4
